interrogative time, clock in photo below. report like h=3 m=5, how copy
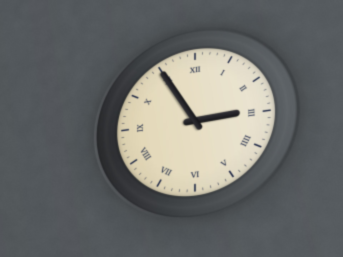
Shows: h=2 m=55
